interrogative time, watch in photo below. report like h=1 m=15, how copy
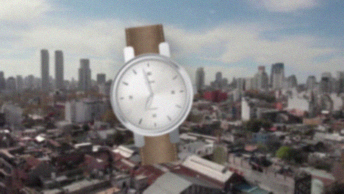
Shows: h=6 m=58
